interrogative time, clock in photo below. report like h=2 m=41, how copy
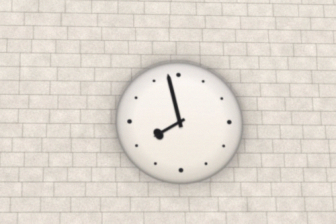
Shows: h=7 m=58
